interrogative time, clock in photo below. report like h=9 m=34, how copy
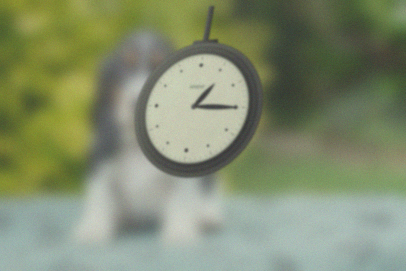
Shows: h=1 m=15
